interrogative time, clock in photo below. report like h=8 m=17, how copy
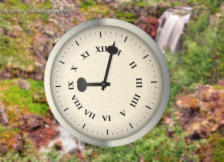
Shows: h=9 m=3
